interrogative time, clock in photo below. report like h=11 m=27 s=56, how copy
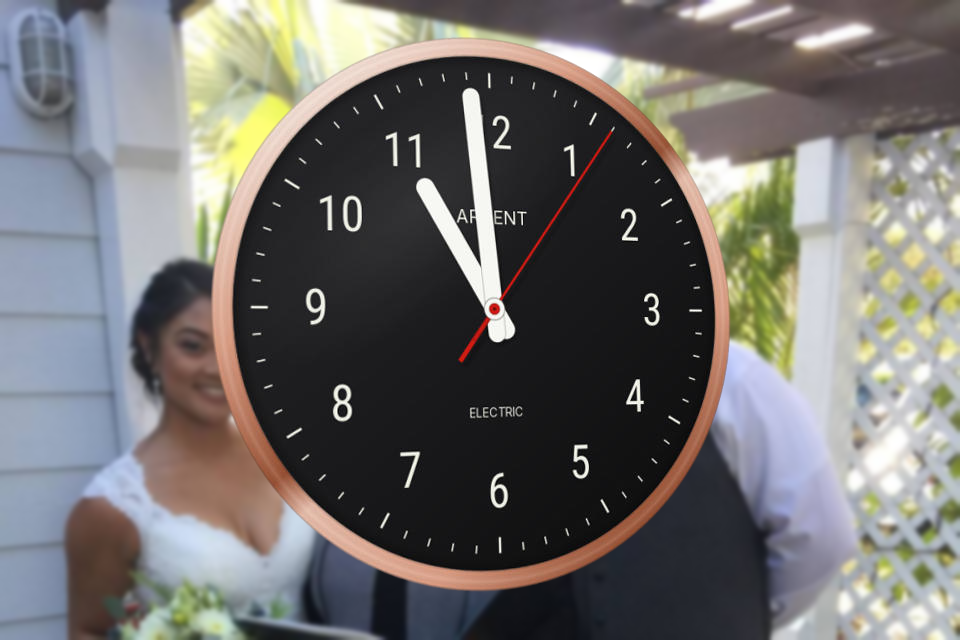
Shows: h=10 m=59 s=6
